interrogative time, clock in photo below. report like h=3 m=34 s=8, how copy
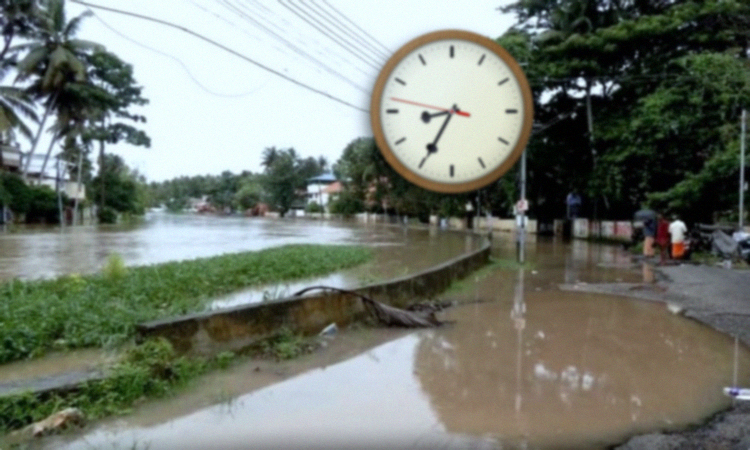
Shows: h=8 m=34 s=47
